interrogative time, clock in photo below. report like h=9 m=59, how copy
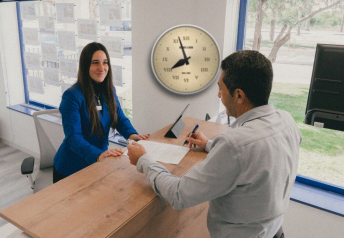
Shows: h=7 m=57
